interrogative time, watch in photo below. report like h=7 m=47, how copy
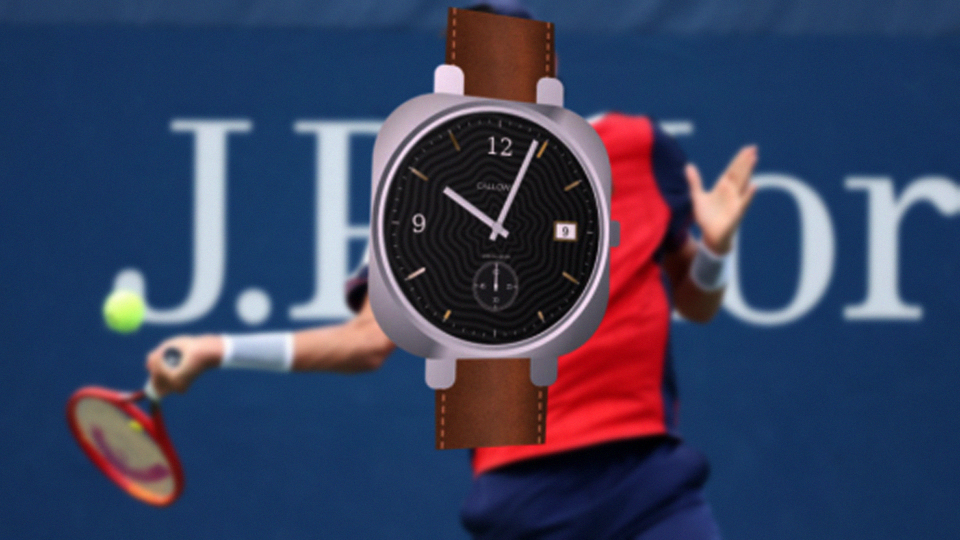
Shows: h=10 m=4
